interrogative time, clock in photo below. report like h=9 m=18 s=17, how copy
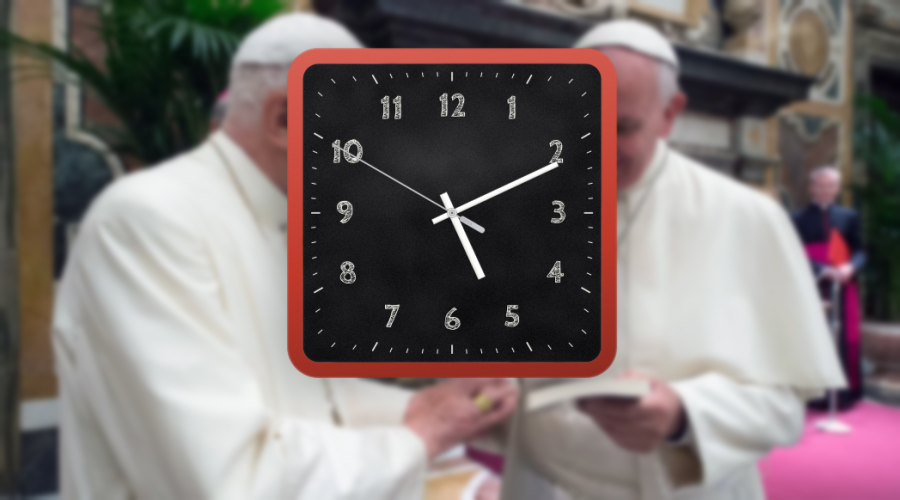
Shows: h=5 m=10 s=50
